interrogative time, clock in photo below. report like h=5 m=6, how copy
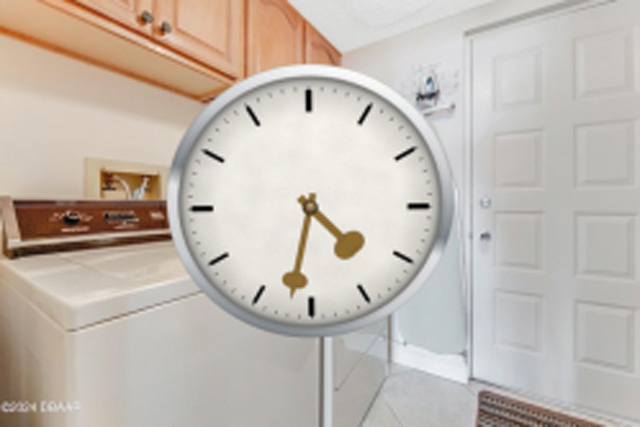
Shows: h=4 m=32
